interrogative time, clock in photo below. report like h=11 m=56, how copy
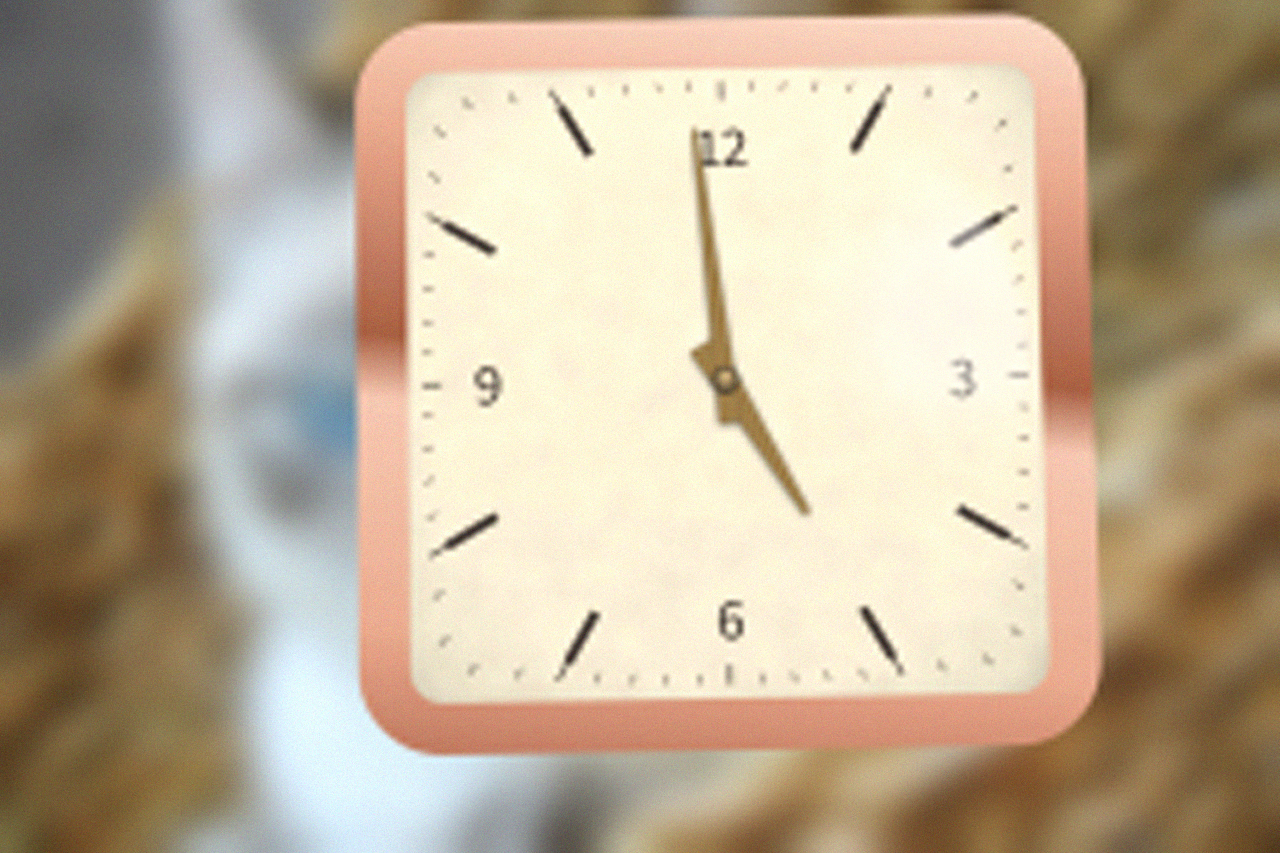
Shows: h=4 m=59
